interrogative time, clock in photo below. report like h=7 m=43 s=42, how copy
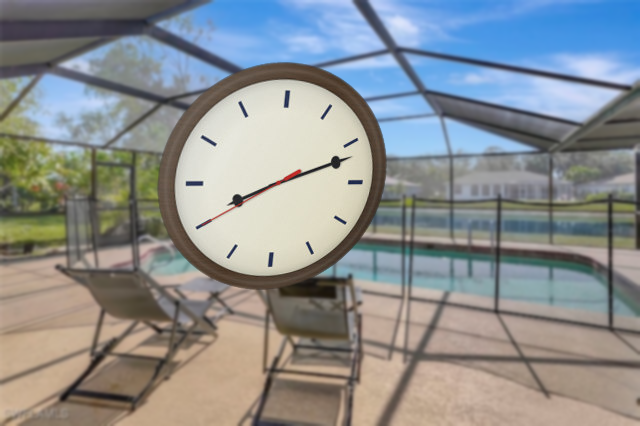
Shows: h=8 m=11 s=40
